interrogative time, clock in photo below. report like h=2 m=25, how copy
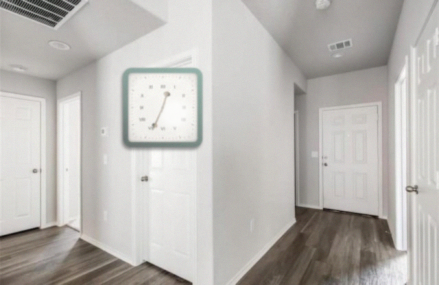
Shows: h=12 m=34
